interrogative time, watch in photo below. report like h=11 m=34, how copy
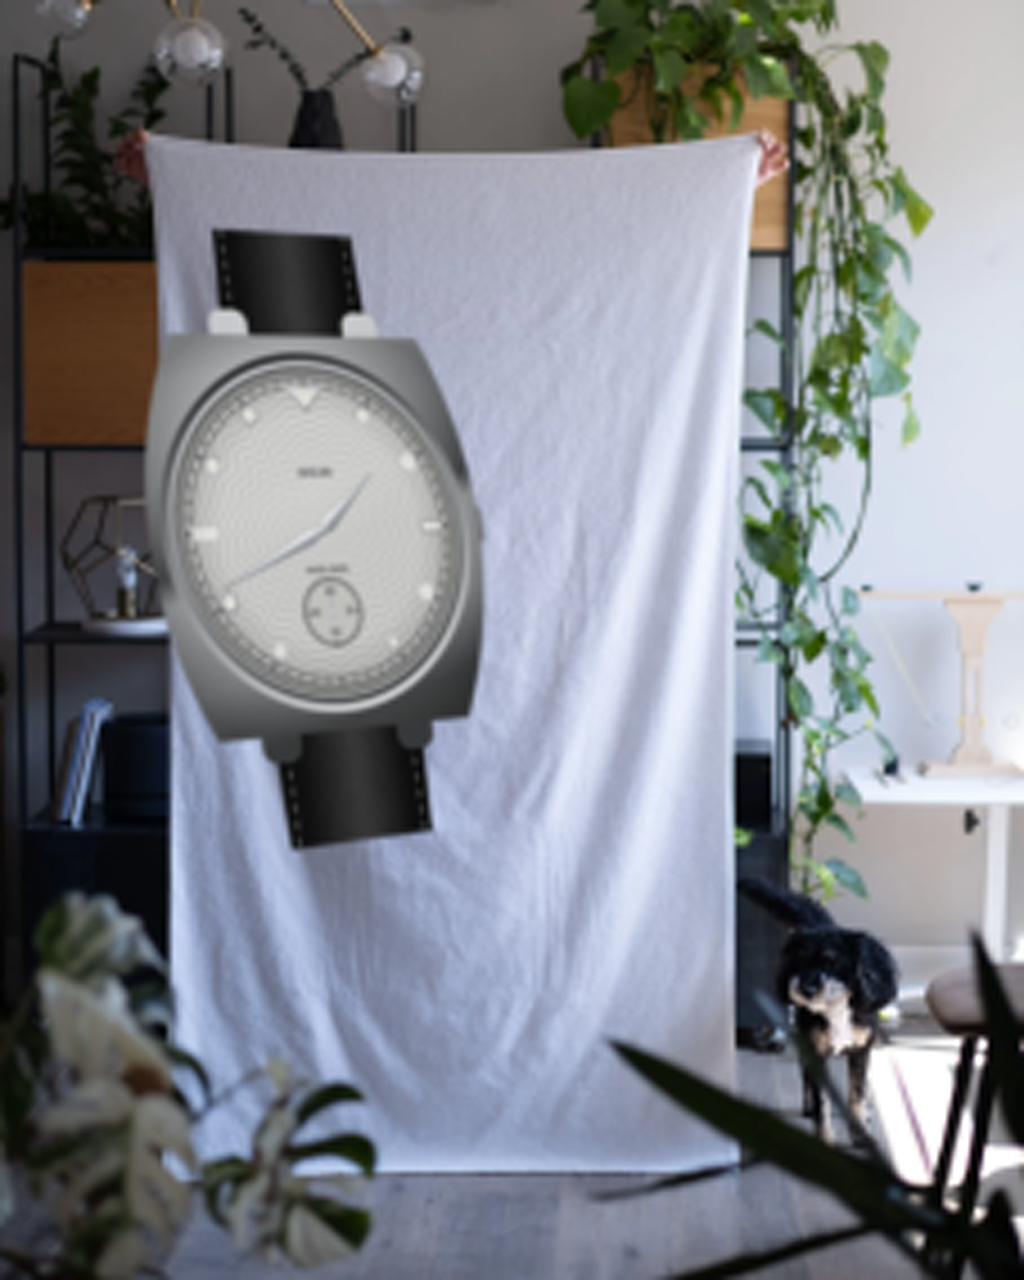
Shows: h=1 m=41
